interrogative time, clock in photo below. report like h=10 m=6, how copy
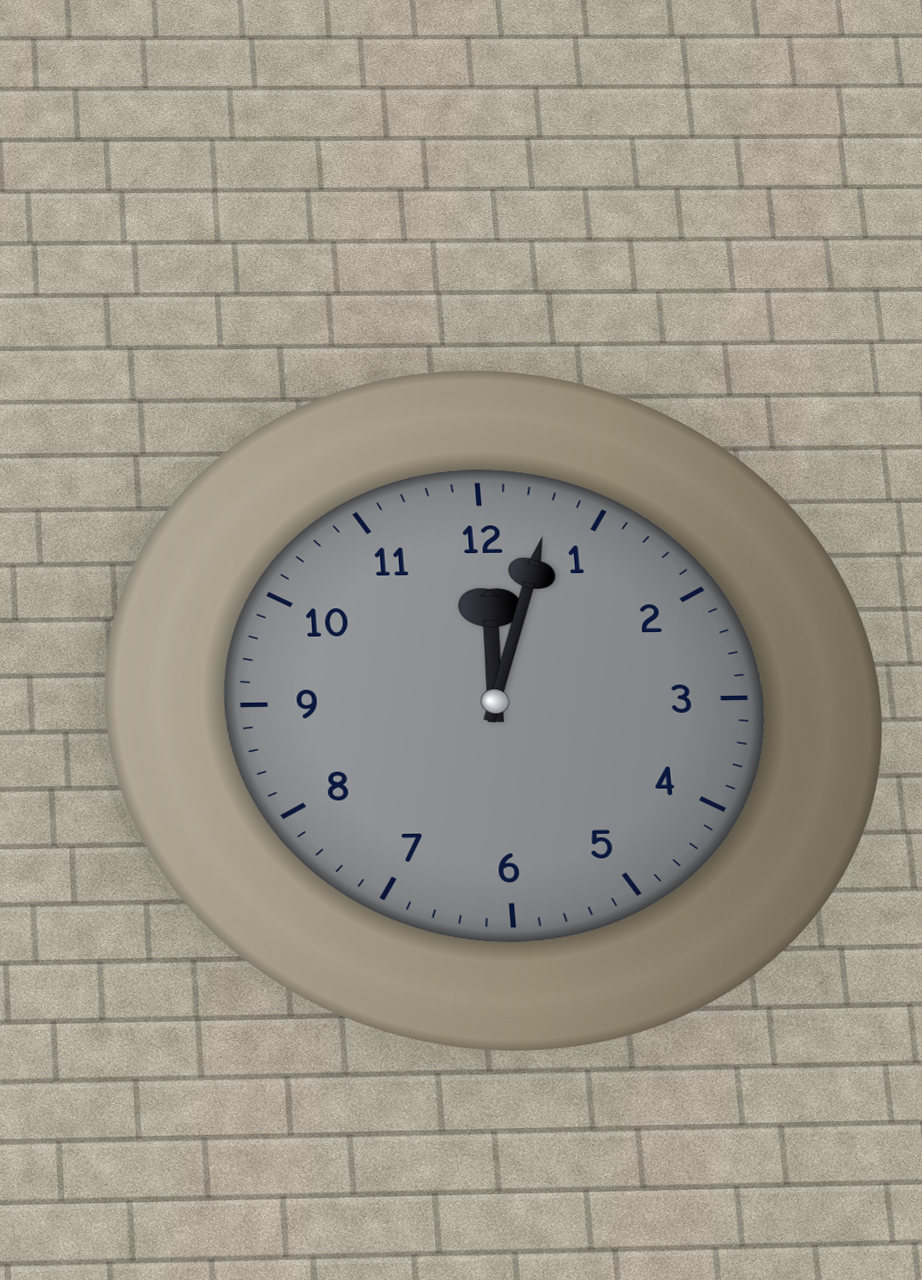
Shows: h=12 m=3
